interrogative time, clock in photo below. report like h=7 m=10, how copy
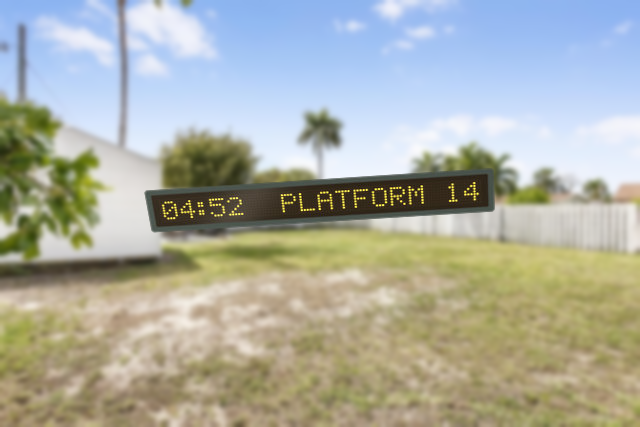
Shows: h=4 m=52
